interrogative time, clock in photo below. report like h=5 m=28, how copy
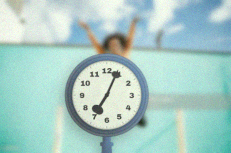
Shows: h=7 m=4
